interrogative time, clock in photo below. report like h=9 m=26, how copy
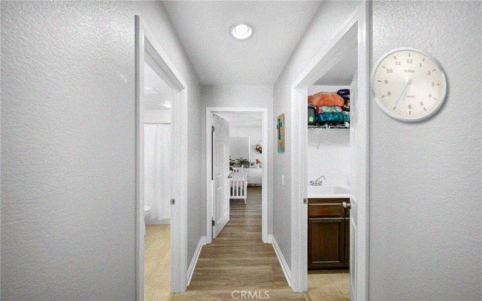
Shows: h=6 m=35
